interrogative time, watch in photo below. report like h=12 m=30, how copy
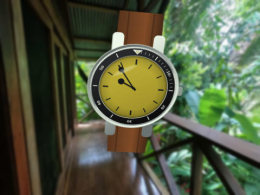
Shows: h=9 m=54
